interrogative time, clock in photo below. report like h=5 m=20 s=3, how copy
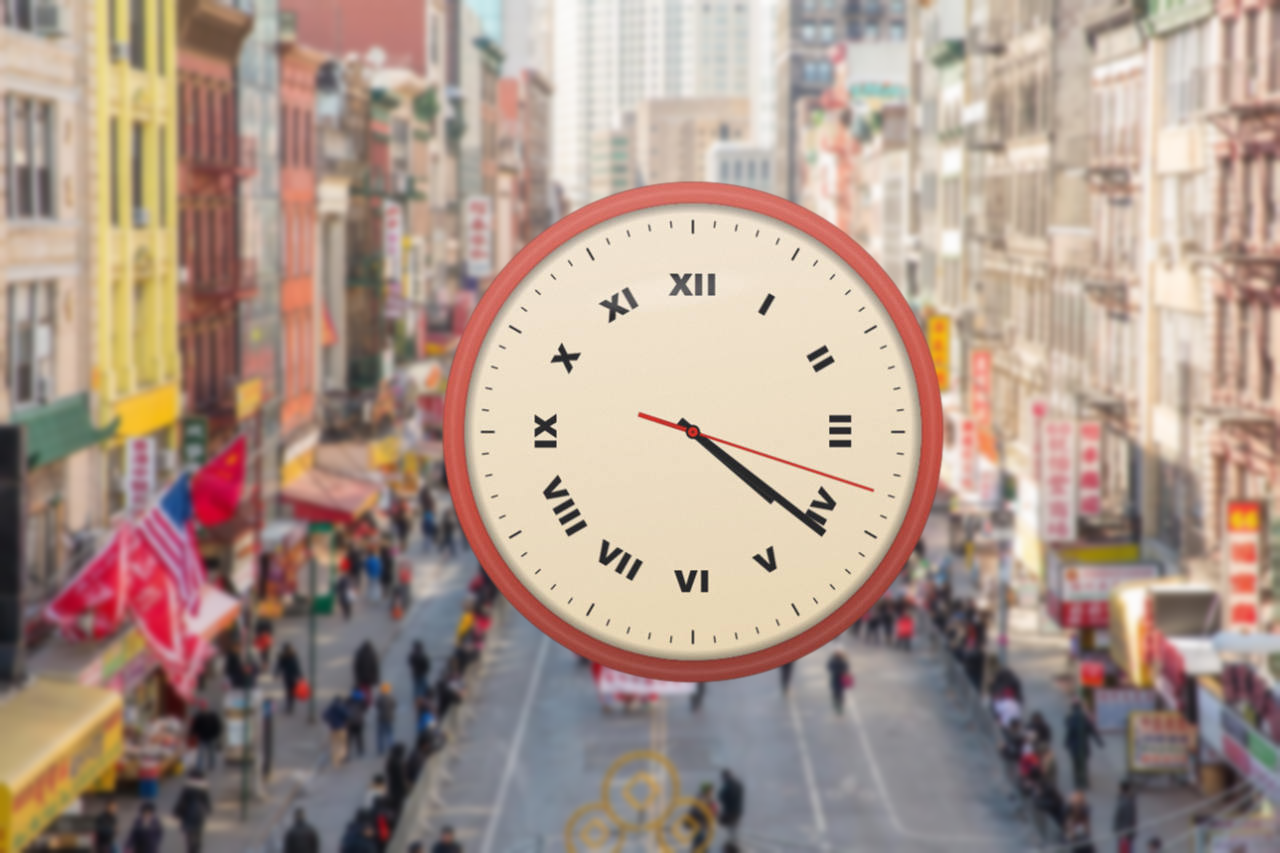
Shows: h=4 m=21 s=18
